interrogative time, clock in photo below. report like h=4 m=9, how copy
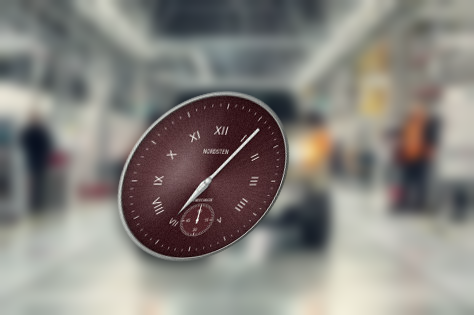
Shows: h=7 m=6
